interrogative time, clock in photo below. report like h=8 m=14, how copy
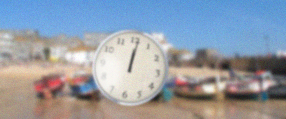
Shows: h=12 m=1
